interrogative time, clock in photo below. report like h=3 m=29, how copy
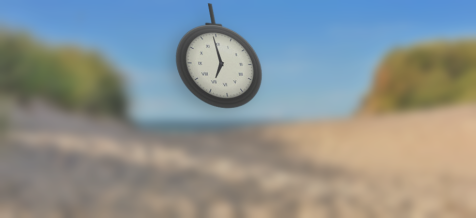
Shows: h=6 m=59
